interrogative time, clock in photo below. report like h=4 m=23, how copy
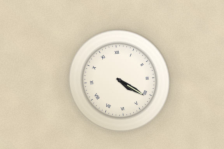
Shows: h=4 m=21
